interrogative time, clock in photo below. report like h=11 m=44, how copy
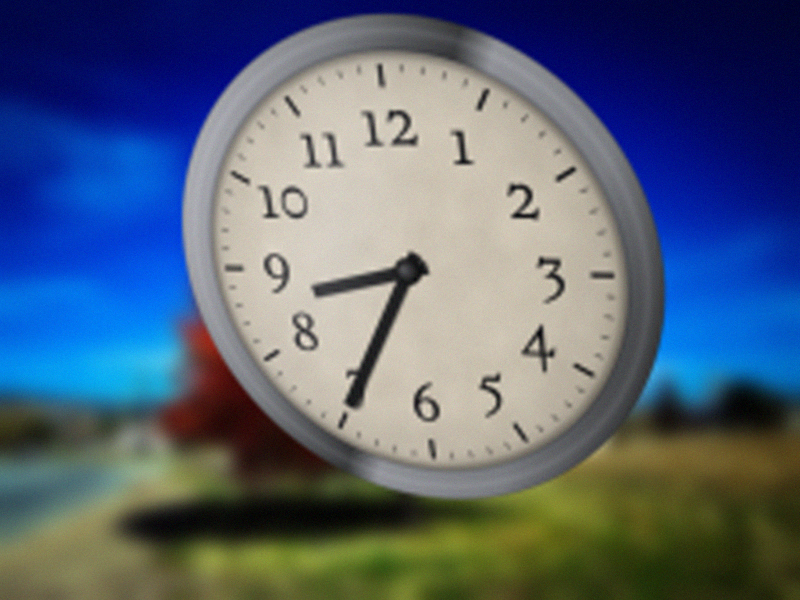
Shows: h=8 m=35
